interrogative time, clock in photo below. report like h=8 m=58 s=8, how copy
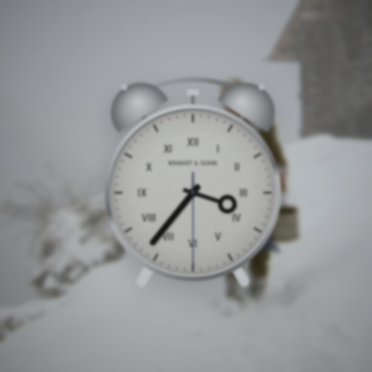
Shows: h=3 m=36 s=30
